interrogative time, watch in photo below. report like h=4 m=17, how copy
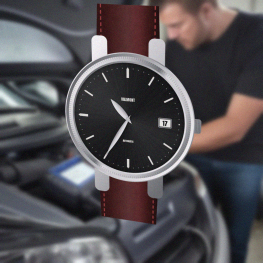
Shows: h=10 m=35
